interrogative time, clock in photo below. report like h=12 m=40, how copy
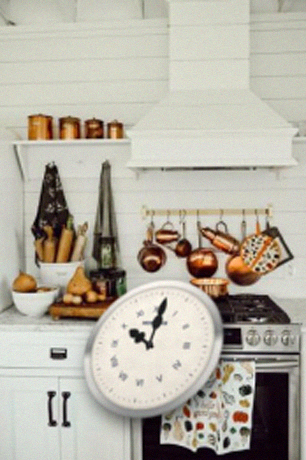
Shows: h=10 m=1
